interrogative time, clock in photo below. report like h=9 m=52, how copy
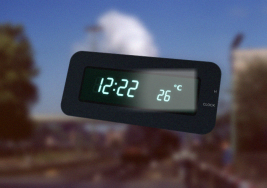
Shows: h=12 m=22
